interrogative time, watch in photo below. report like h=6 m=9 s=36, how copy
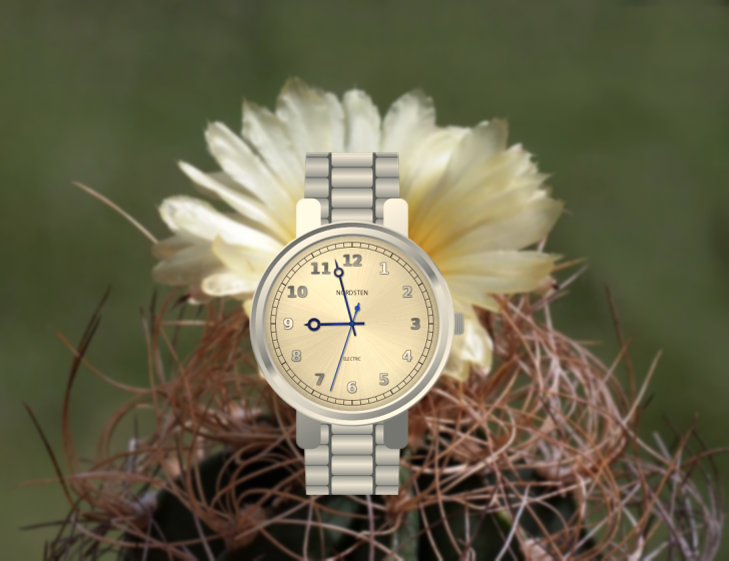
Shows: h=8 m=57 s=33
